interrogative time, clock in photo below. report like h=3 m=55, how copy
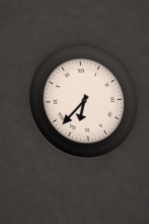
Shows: h=6 m=38
